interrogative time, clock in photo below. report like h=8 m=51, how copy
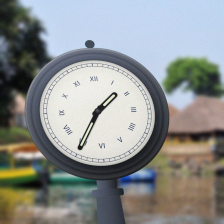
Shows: h=1 m=35
